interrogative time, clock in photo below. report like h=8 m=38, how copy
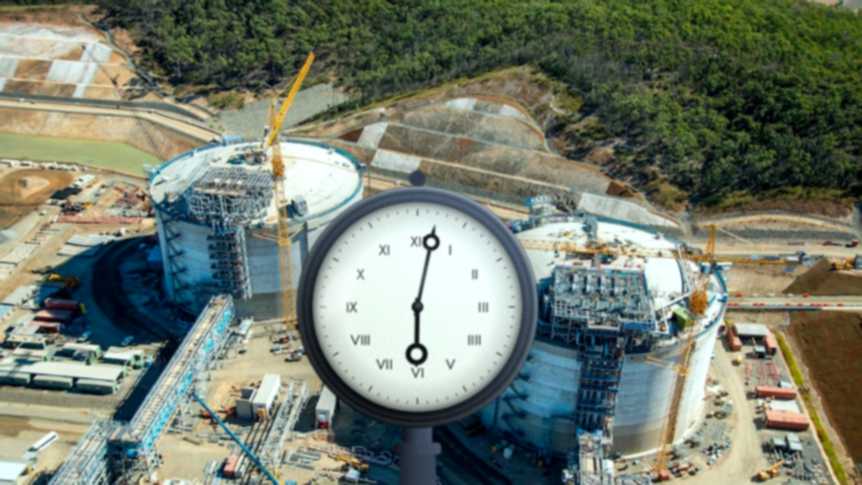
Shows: h=6 m=2
